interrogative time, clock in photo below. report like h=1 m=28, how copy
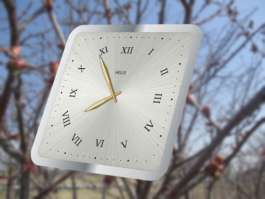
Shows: h=7 m=54
